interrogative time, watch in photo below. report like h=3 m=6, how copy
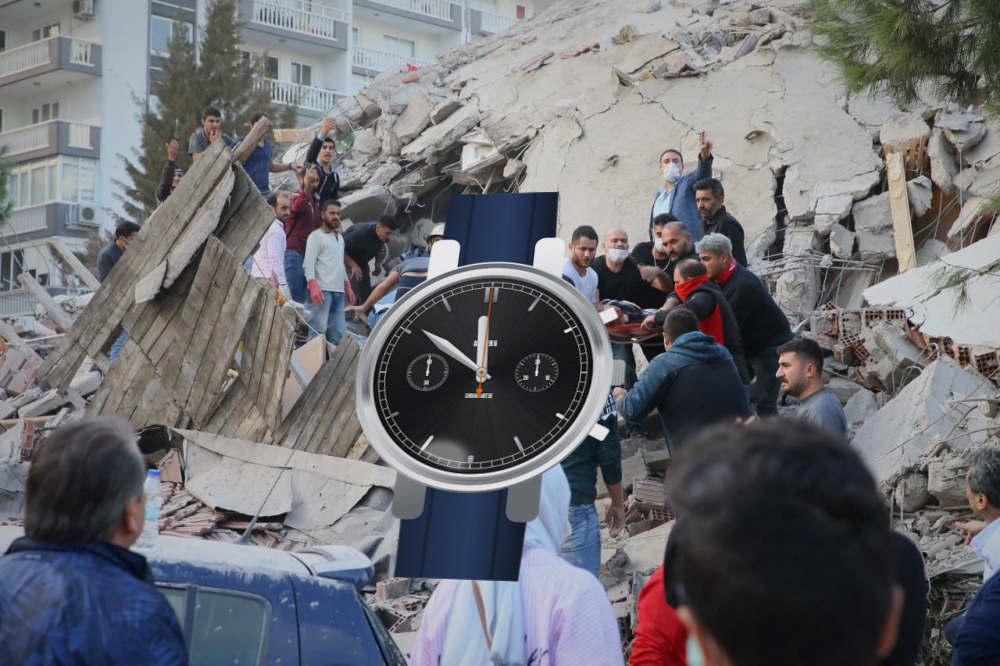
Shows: h=11 m=51
